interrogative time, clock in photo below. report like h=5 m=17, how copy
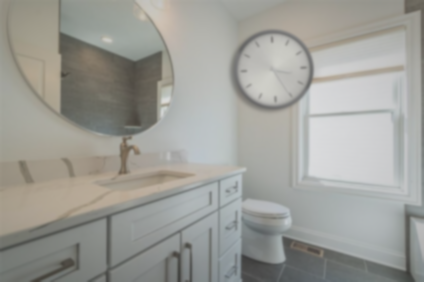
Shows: h=3 m=25
